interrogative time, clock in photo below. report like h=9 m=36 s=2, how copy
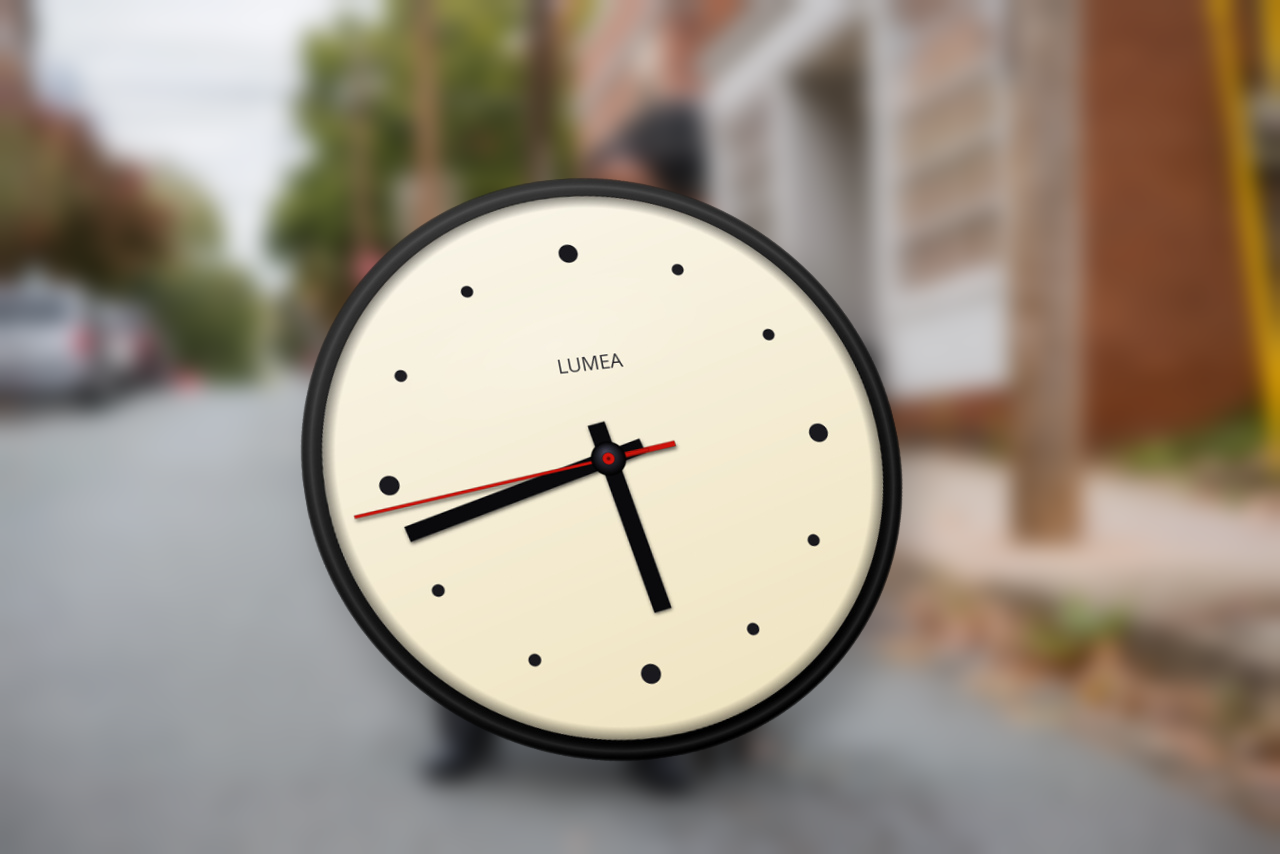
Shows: h=5 m=42 s=44
